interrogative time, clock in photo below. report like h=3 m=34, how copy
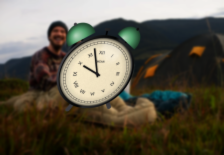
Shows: h=9 m=57
